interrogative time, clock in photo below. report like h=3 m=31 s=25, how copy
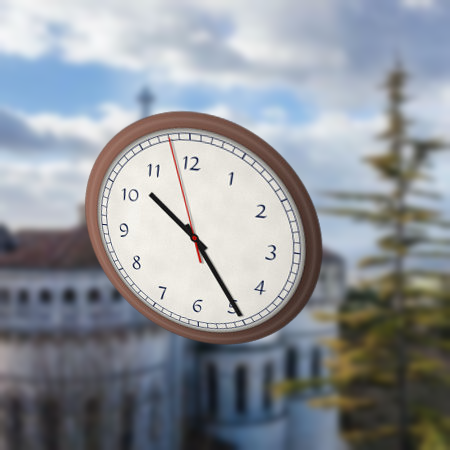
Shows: h=10 m=24 s=58
